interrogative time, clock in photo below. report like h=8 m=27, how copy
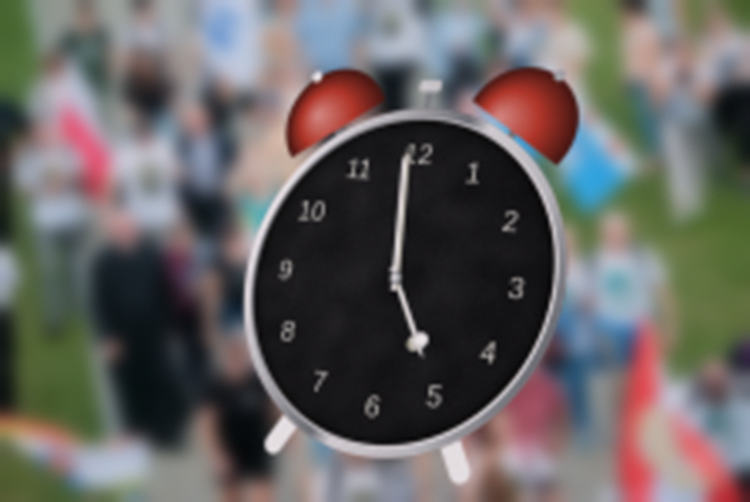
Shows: h=4 m=59
